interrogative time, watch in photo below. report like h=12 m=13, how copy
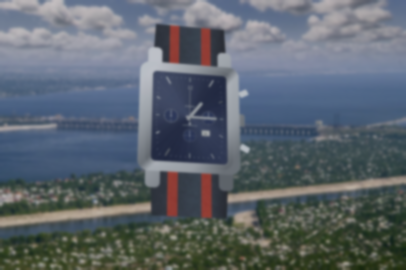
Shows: h=1 m=15
